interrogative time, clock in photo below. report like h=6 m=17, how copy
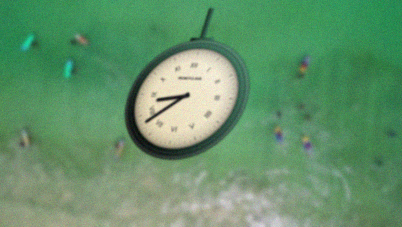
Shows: h=8 m=38
